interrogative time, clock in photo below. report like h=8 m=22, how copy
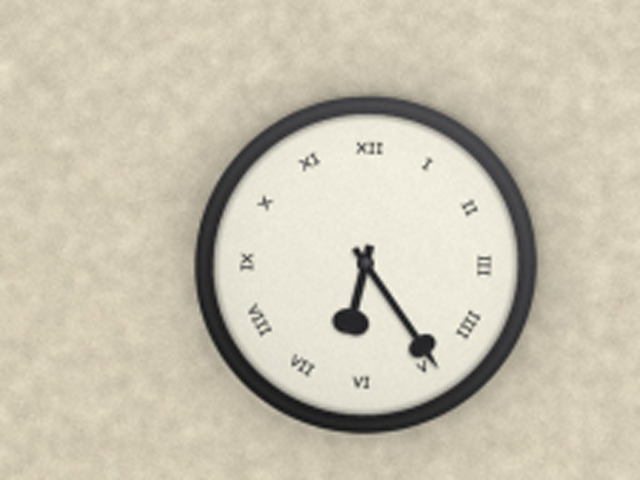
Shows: h=6 m=24
